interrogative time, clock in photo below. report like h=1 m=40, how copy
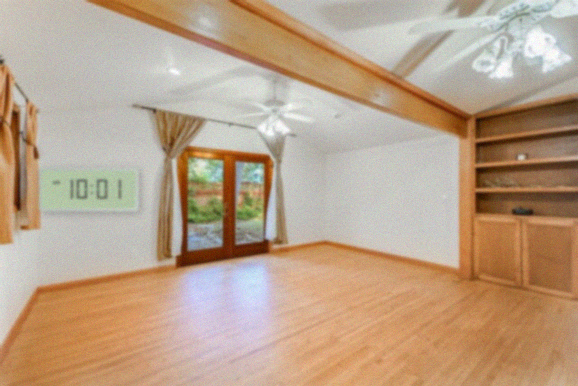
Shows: h=10 m=1
